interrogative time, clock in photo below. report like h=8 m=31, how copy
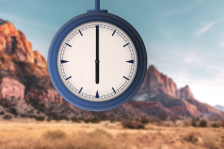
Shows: h=6 m=0
